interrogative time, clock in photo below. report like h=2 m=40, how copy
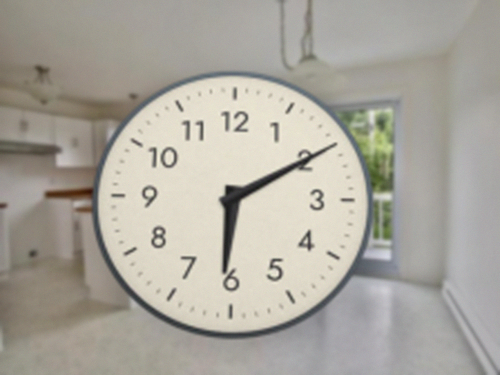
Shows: h=6 m=10
